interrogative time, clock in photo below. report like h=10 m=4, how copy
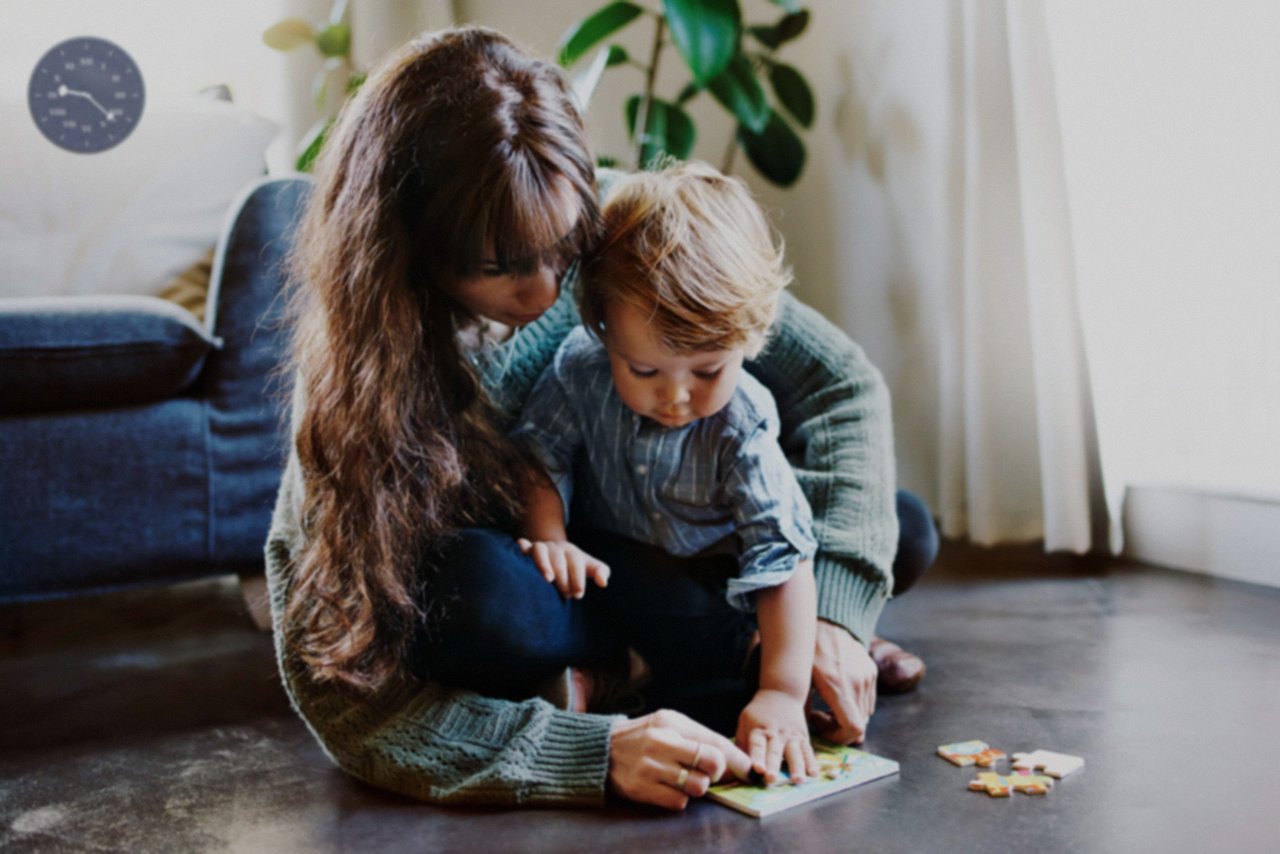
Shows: h=9 m=22
